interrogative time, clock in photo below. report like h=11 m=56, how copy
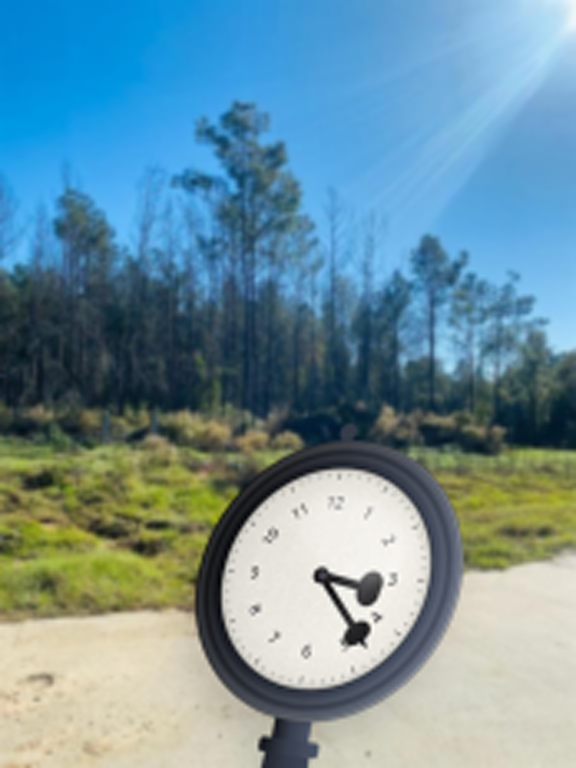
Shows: h=3 m=23
